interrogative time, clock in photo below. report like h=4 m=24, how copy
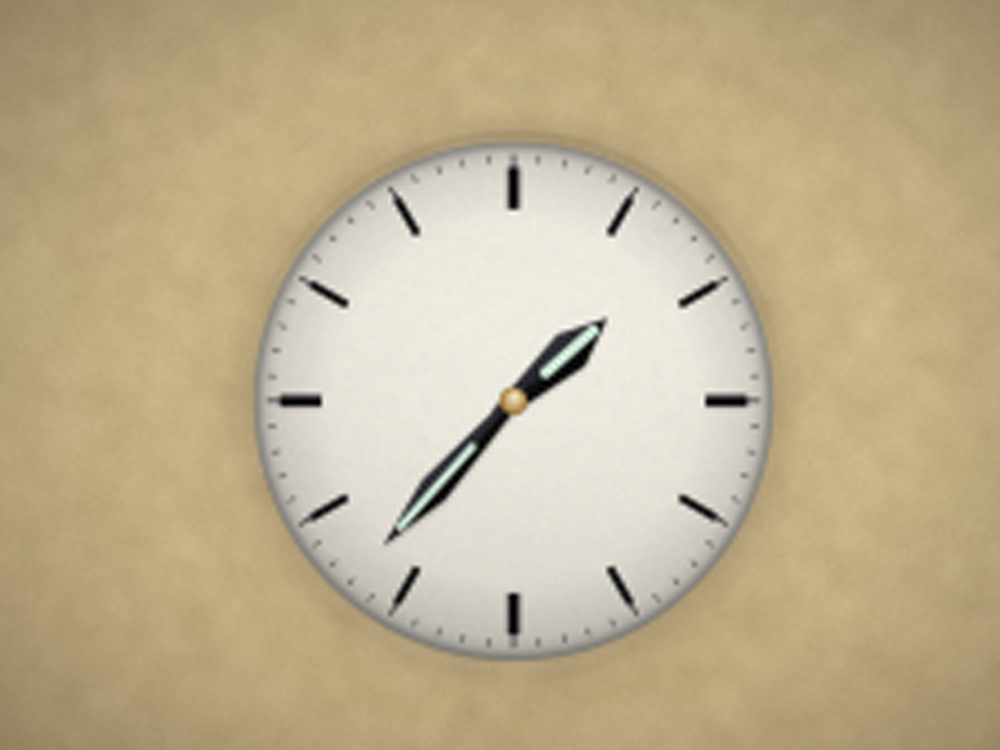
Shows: h=1 m=37
